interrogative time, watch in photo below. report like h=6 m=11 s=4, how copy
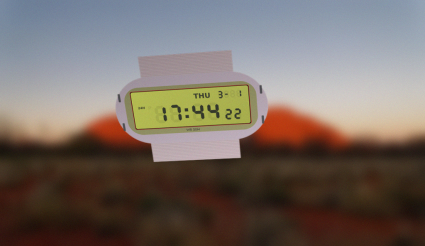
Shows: h=17 m=44 s=22
